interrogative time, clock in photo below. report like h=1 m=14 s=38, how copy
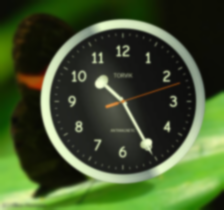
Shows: h=10 m=25 s=12
